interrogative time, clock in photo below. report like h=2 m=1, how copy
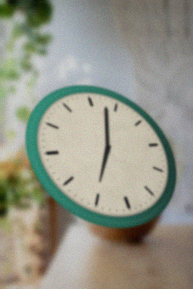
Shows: h=7 m=3
